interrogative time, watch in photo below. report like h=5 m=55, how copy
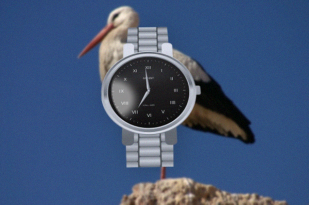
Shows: h=6 m=59
